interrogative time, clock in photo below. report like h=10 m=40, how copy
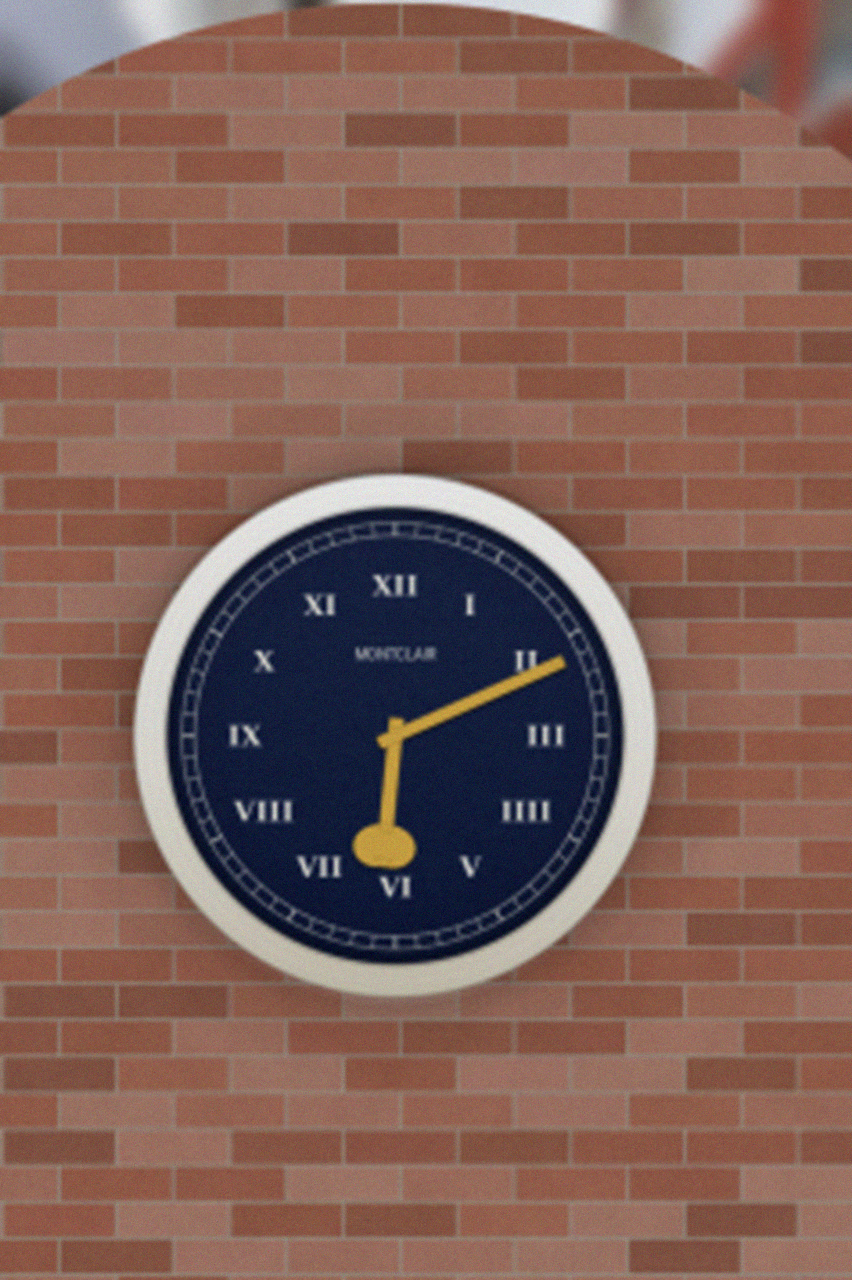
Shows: h=6 m=11
